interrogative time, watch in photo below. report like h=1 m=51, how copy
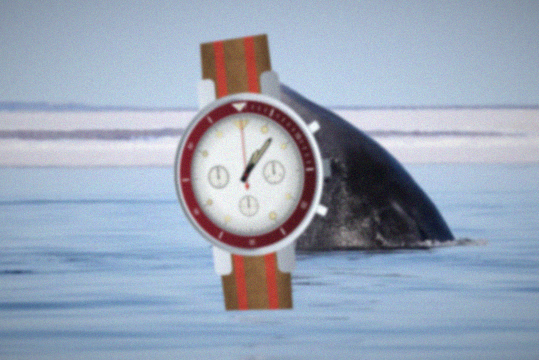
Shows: h=1 m=7
